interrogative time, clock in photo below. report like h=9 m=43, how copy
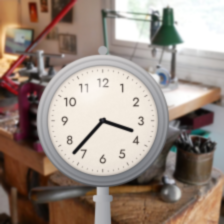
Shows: h=3 m=37
